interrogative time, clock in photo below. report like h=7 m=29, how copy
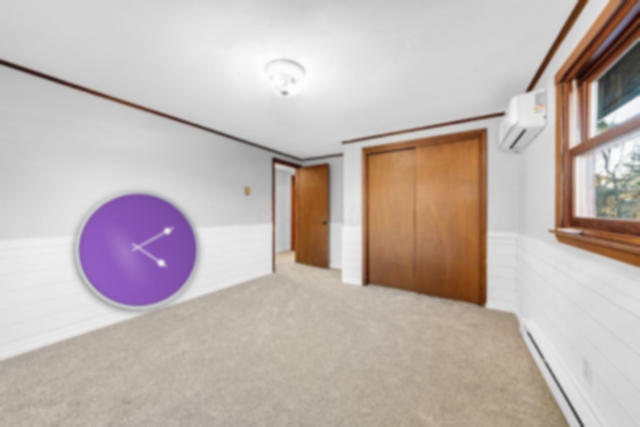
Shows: h=4 m=10
